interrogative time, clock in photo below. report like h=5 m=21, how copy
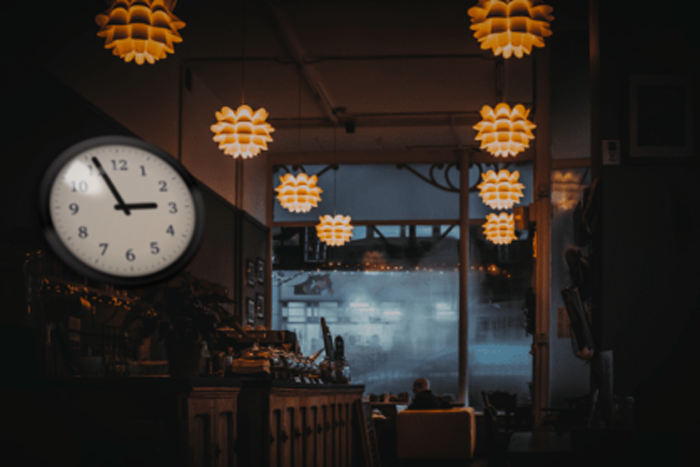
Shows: h=2 m=56
